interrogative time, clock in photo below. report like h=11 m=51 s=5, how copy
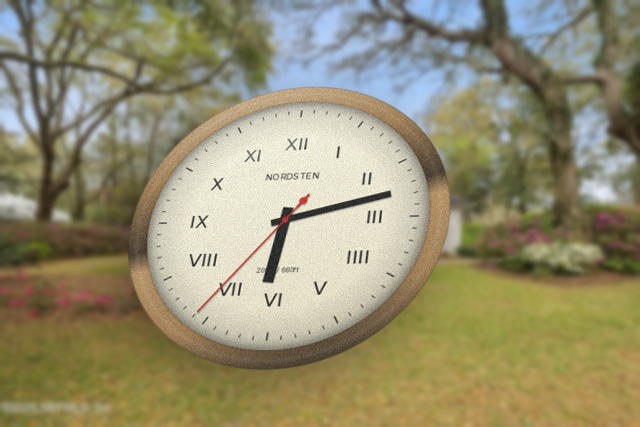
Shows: h=6 m=12 s=36
